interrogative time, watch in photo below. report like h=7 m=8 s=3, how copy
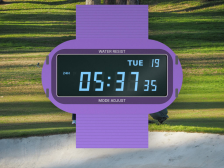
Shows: h=5 m=37 s=35
